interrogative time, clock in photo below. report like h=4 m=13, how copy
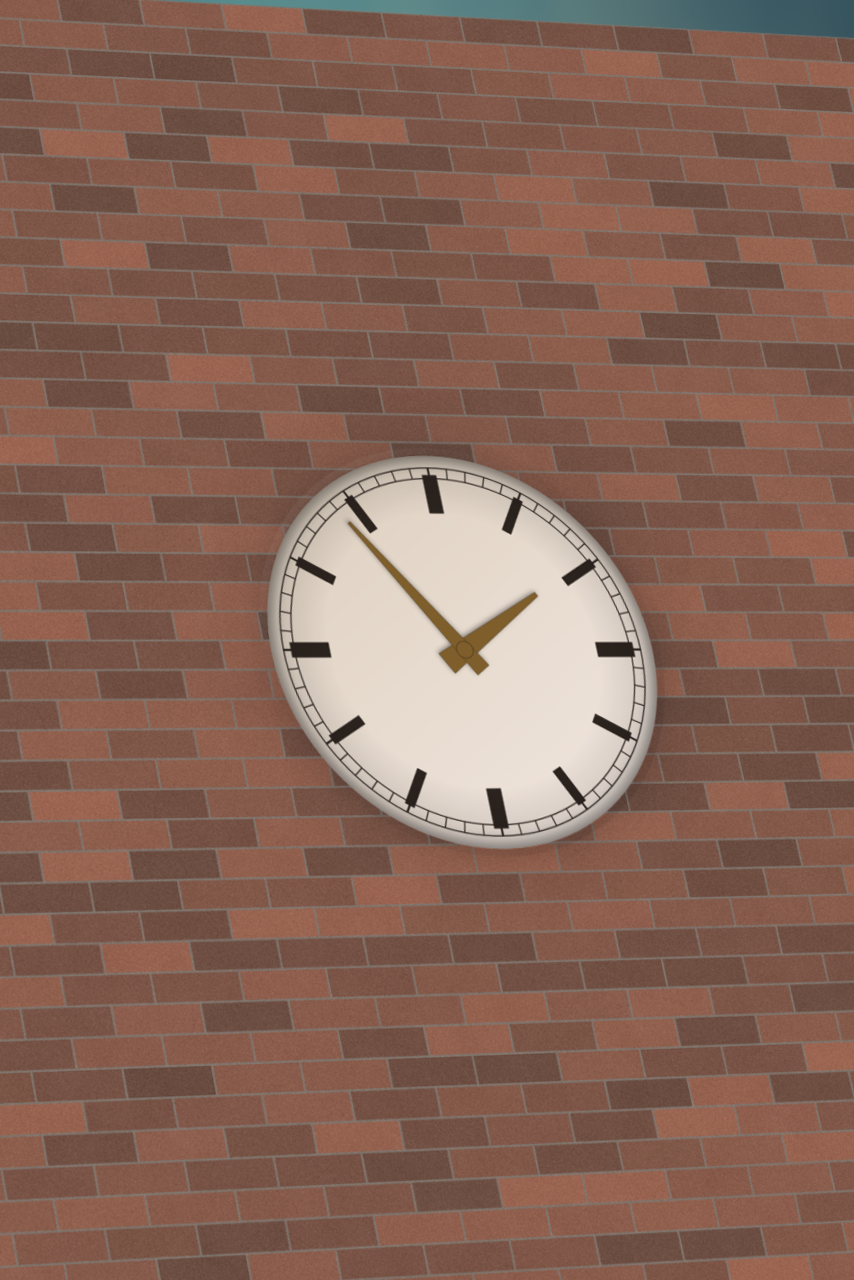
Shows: h=1 m=54
